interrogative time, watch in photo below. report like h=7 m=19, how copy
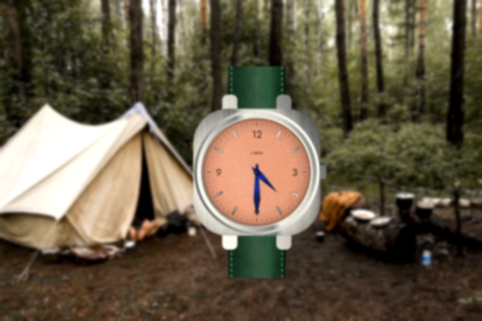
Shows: h=4 m=30
